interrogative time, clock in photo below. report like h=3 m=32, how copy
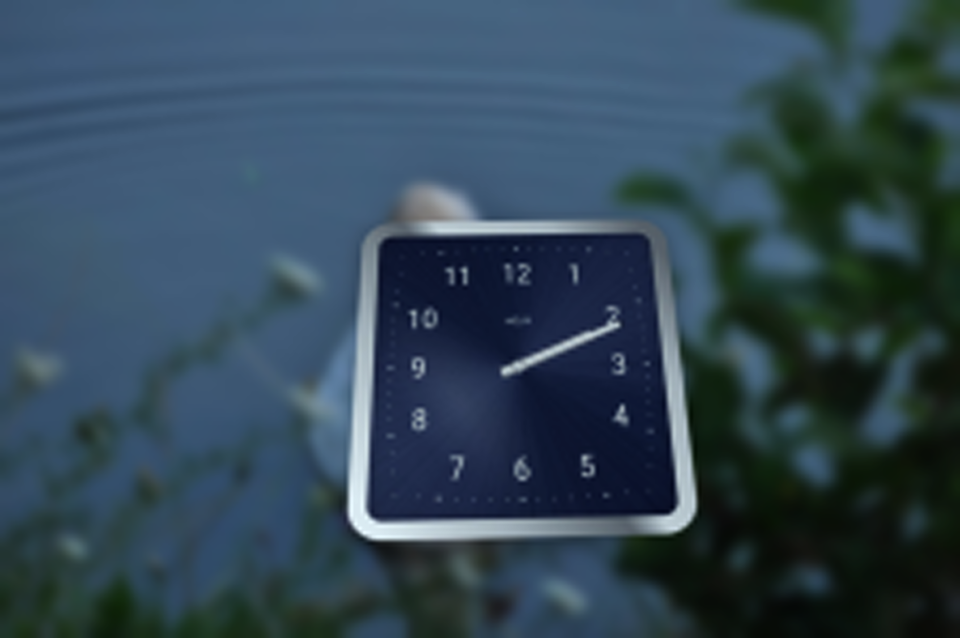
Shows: h=2 m=11
